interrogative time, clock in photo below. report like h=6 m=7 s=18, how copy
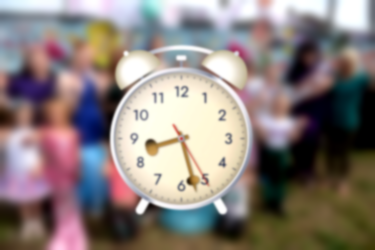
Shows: h=8 m=27 s=25
